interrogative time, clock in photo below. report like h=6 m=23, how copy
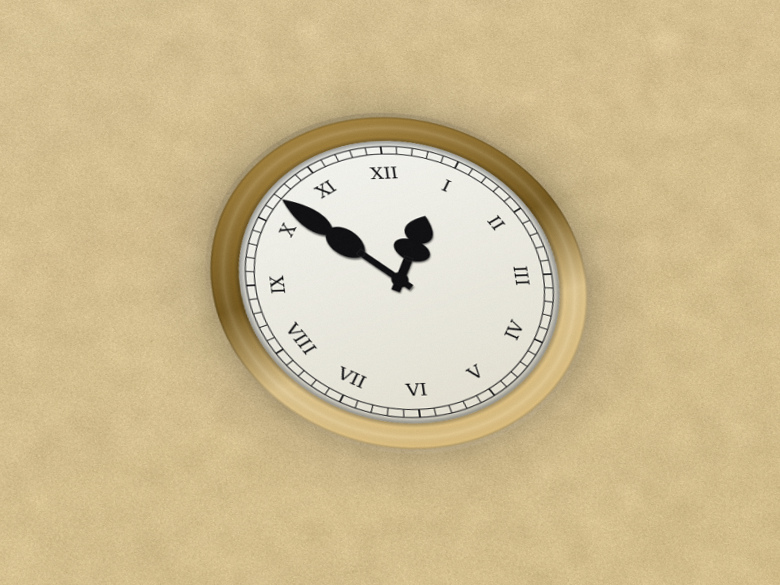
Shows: h=12 m=52
